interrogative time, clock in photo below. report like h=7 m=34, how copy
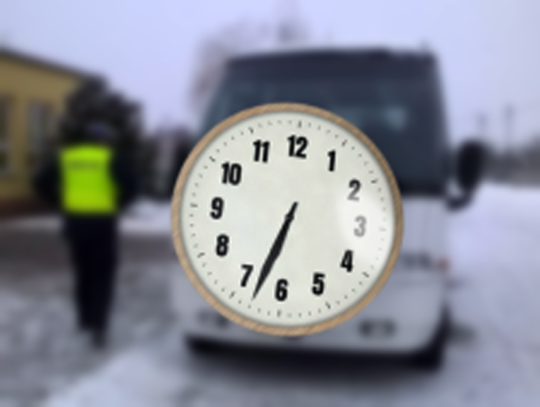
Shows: h=6 m=33
